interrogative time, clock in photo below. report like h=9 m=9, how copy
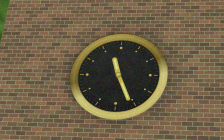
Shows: h=11 m=26
